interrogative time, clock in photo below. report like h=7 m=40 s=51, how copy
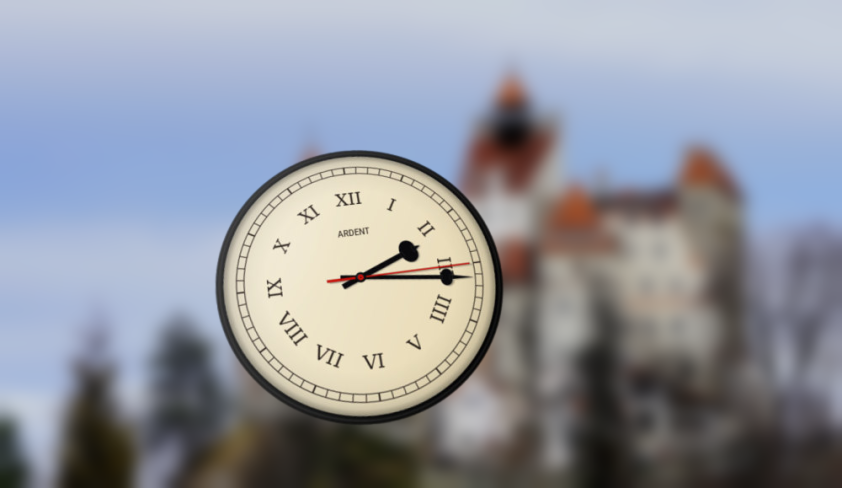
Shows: h=2 m=16 s=15
